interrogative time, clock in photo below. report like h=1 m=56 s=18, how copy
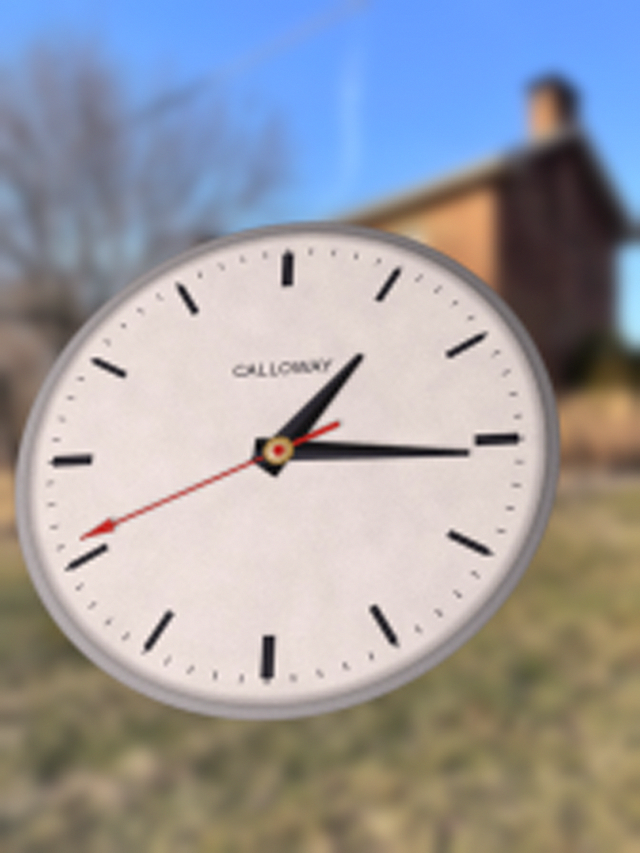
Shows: h=1 m=15 s=41
